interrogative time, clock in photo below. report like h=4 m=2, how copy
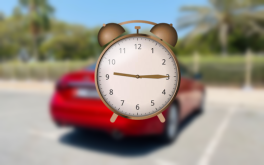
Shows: h=9 m=15
